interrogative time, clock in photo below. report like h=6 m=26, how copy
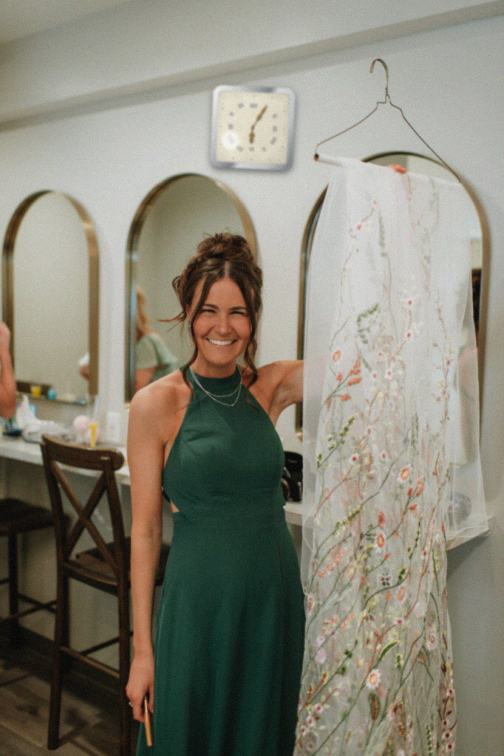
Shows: h=6 m=5
